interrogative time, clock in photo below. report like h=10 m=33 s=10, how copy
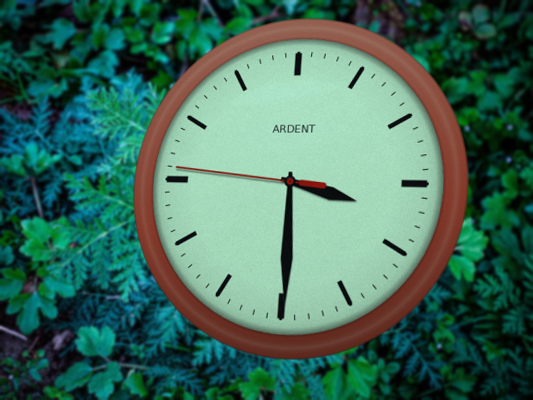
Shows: h=3 m=29 s=46
